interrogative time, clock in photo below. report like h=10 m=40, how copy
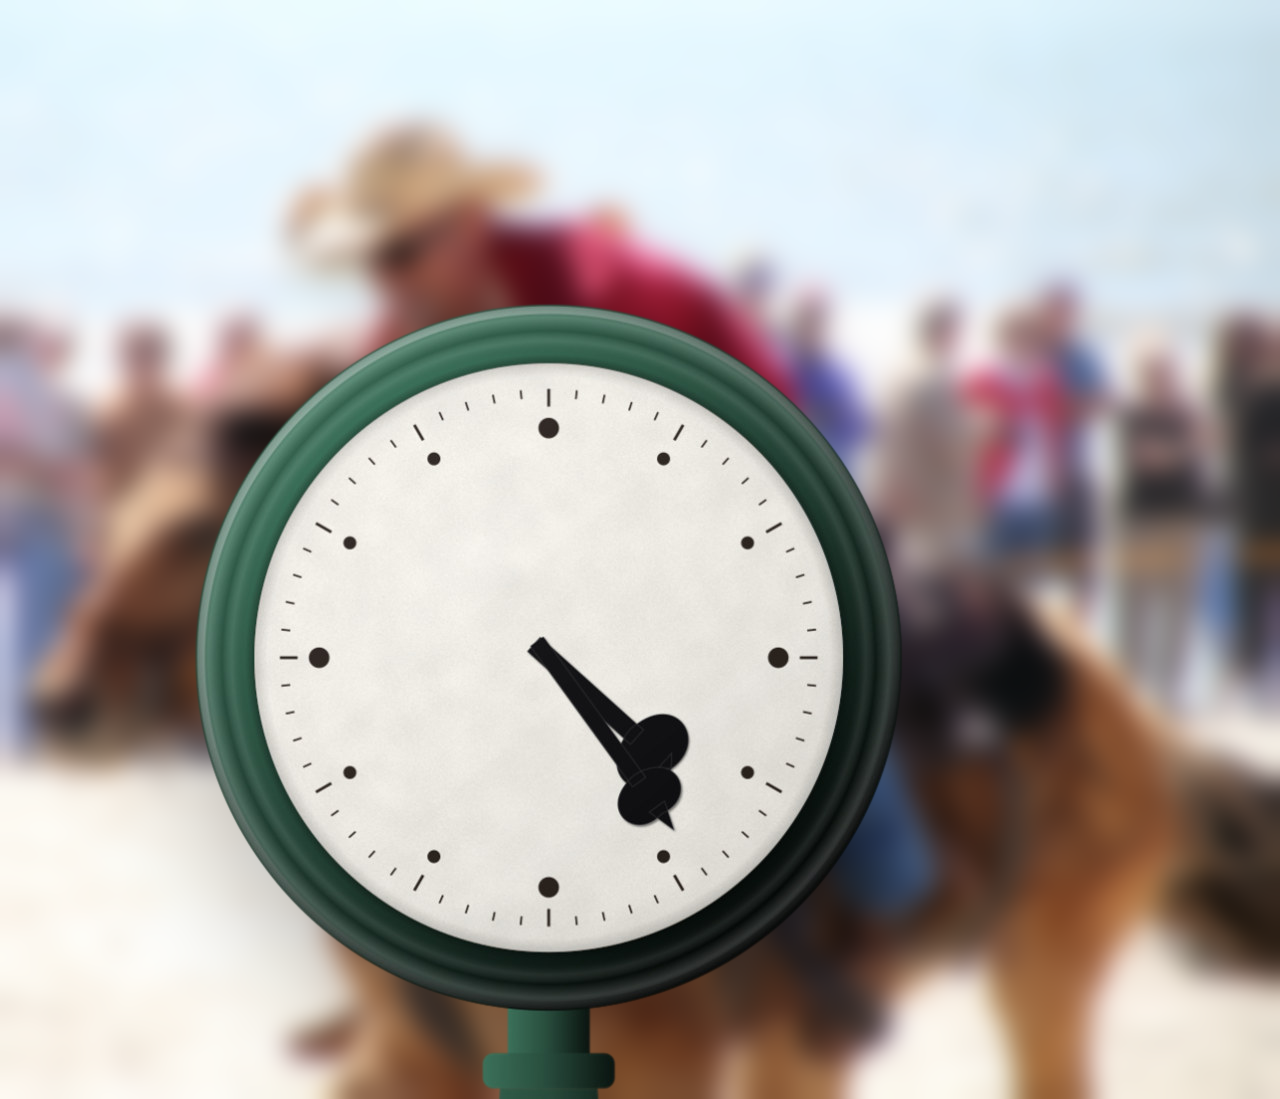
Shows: h=4 m=24
